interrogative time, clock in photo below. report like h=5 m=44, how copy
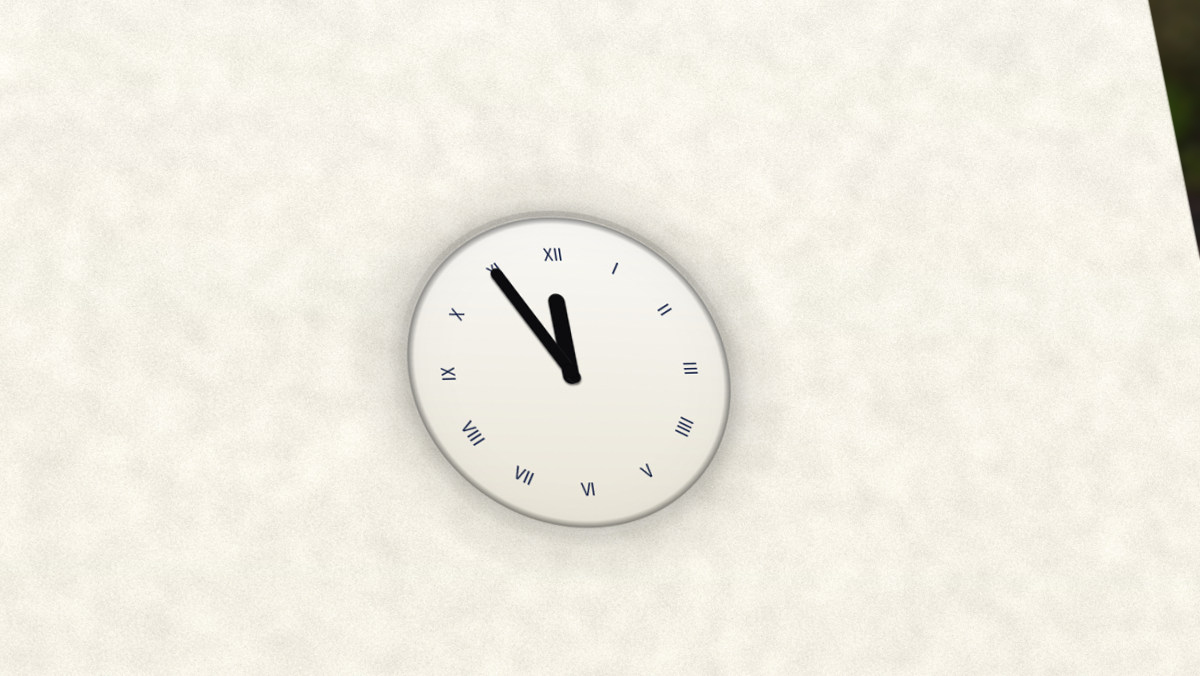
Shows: h=11 m=55
